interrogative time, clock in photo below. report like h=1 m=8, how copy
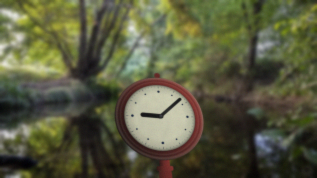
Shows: h=9 m=8
